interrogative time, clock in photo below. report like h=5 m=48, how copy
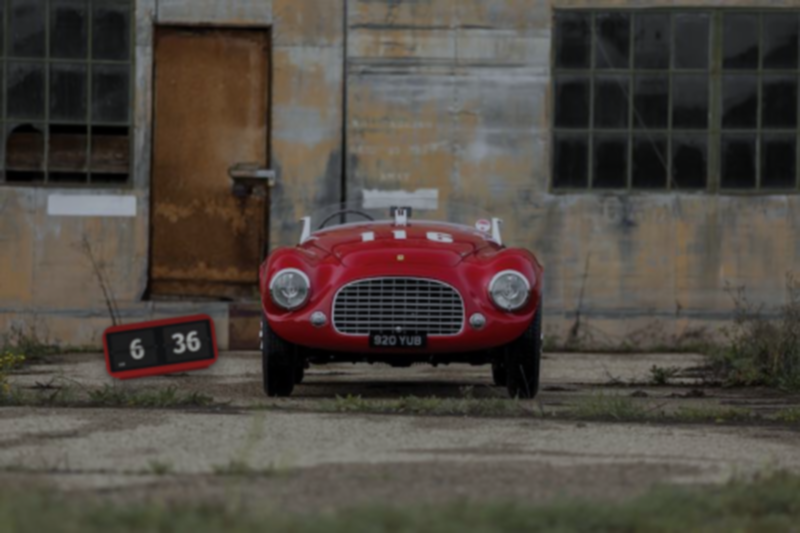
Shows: h=6 m=36
